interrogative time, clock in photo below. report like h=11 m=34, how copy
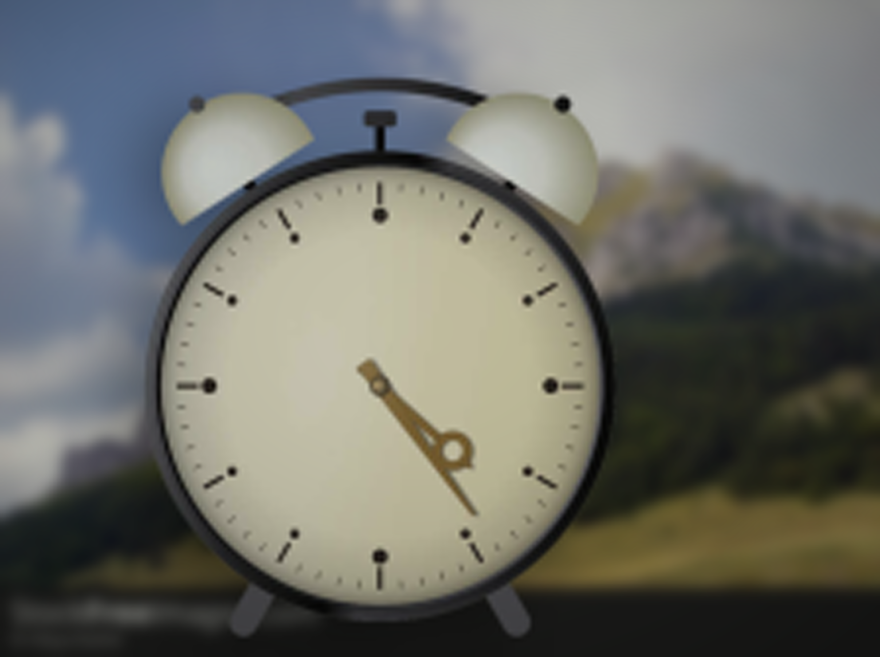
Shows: h=4 m=24
